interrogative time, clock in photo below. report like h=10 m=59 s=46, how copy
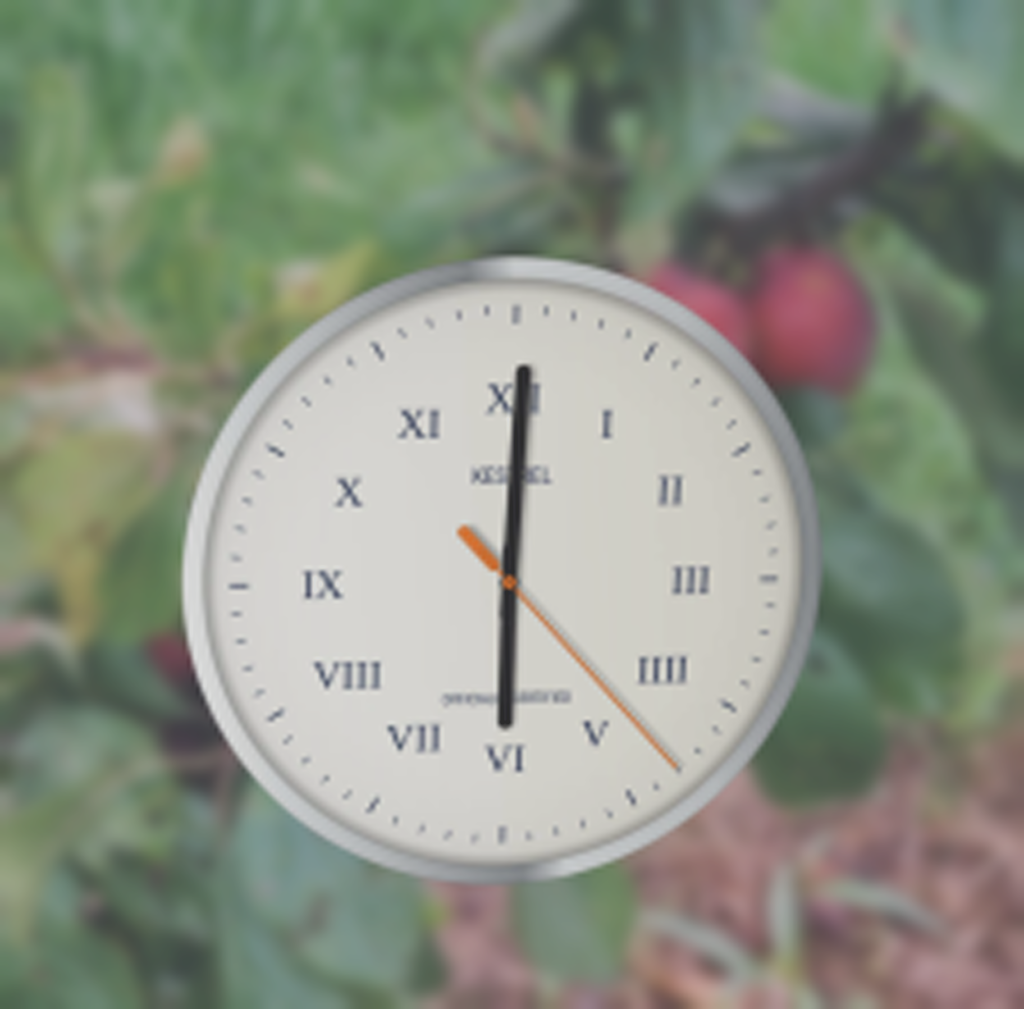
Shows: h=6 m=0 s=23
